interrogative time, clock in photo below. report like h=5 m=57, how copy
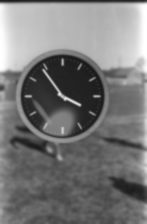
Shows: h=3 m=54
